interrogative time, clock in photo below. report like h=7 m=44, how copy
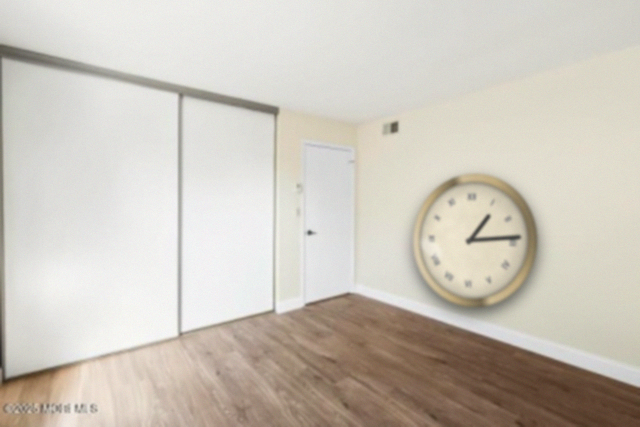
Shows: h=1 m=14
